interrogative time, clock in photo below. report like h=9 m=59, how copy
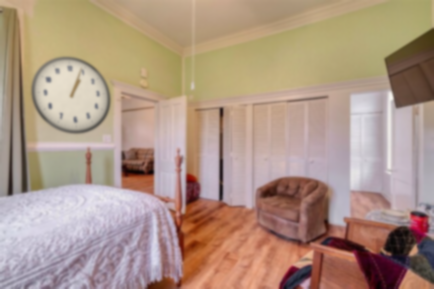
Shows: h=1 m=4
